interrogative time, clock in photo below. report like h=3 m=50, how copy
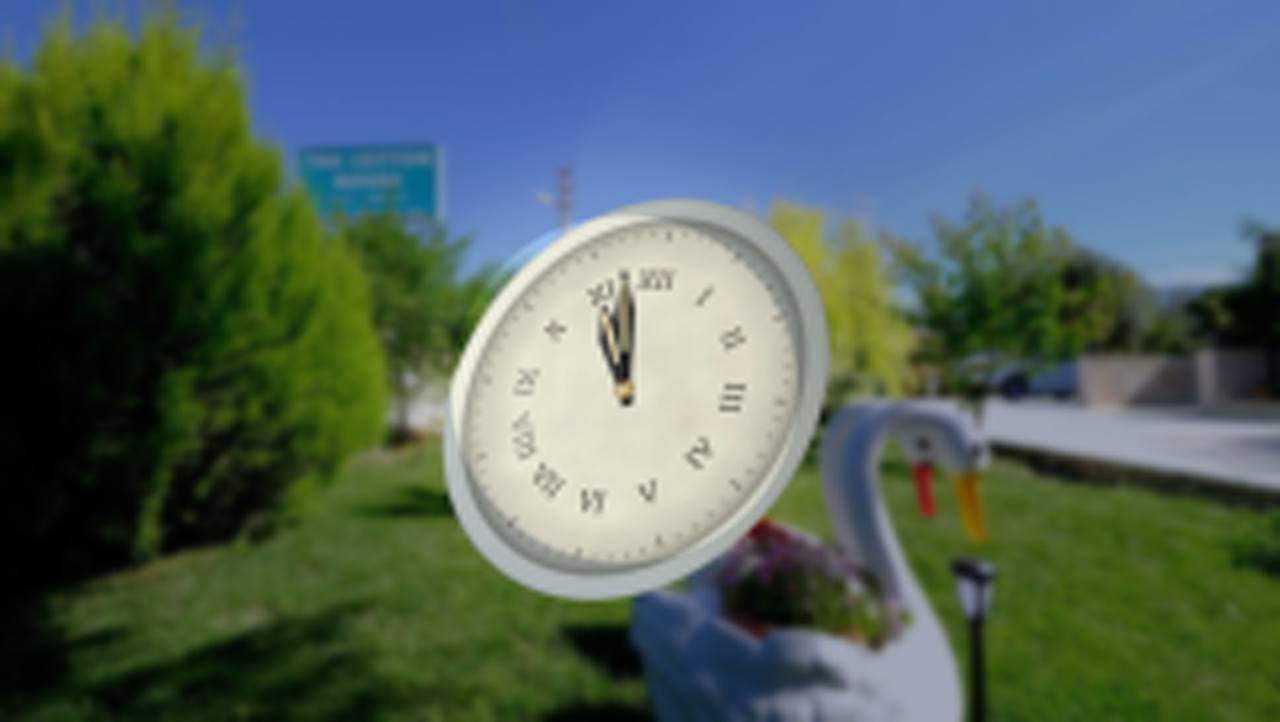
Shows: h=10 m=57
